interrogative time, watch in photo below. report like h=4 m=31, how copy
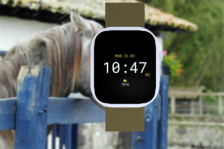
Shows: h=10 m=47
